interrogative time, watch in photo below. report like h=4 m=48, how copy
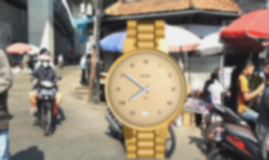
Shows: h=7 m=51
